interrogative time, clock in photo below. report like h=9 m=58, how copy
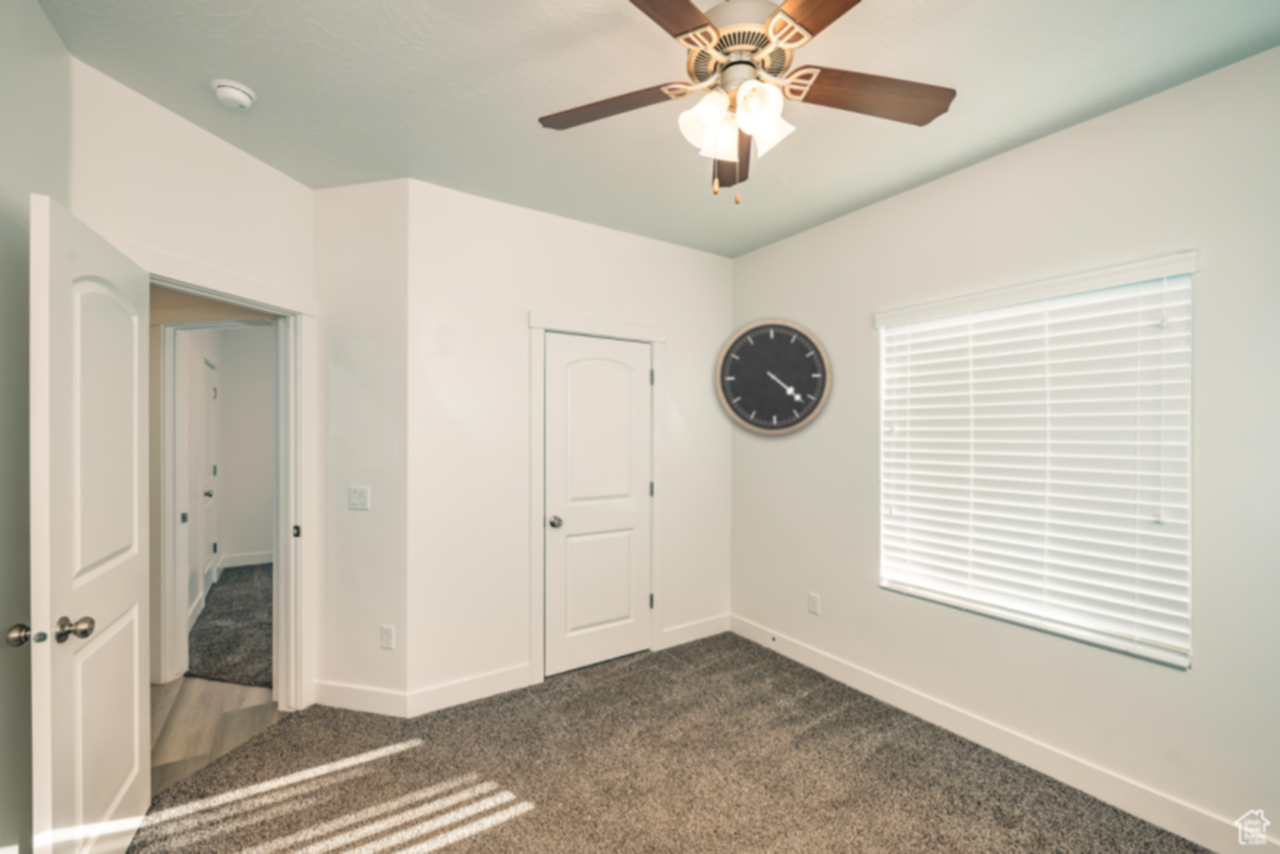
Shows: h=4 m=22
